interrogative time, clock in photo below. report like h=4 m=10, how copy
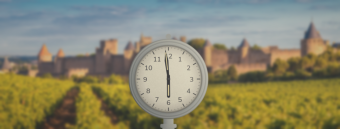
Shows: h=5 m=59
